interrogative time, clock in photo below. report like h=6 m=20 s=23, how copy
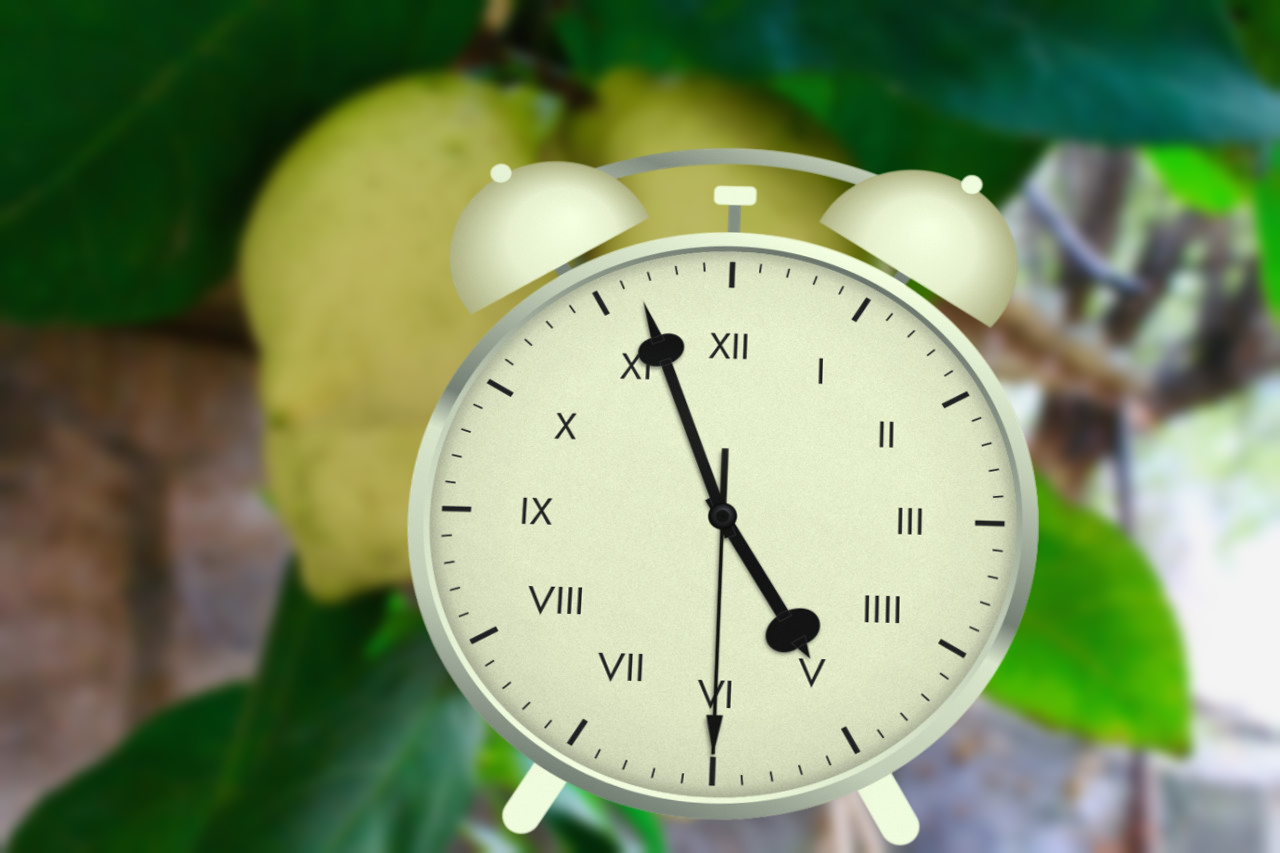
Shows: h=4 m=56 s=30
